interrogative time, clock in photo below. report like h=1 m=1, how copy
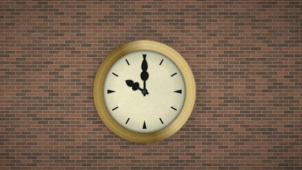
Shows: h=10 m=0
